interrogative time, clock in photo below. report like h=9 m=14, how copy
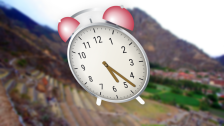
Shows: h=5 m=23
